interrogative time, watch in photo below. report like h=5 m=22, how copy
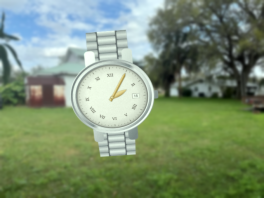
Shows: h=2 m=5
